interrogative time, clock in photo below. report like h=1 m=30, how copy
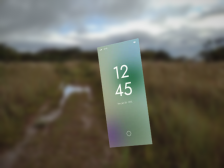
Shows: h=12 m=45
